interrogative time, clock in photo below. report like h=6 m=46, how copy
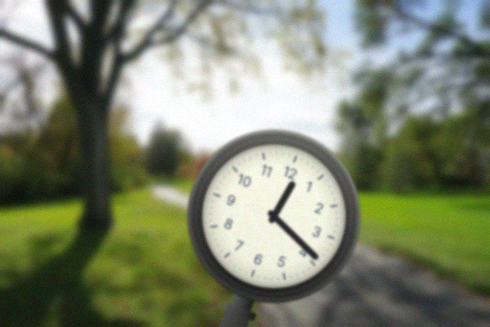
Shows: h=12 m=19
